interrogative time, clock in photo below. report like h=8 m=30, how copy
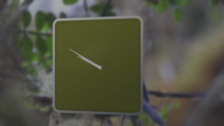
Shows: h=9 m=50
